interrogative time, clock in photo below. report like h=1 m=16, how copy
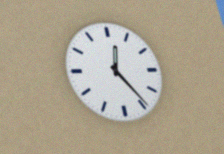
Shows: h=12 m=24
